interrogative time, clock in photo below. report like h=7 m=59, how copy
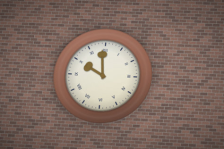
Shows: h=9 m=59
